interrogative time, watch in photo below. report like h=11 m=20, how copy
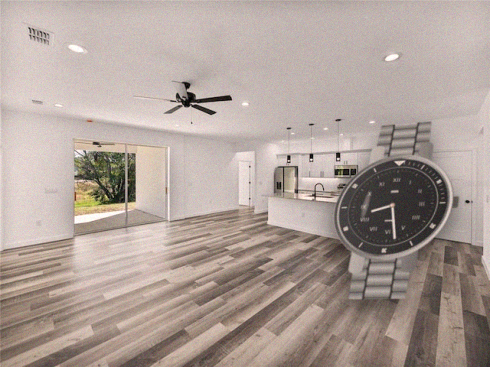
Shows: h=8 m=28
